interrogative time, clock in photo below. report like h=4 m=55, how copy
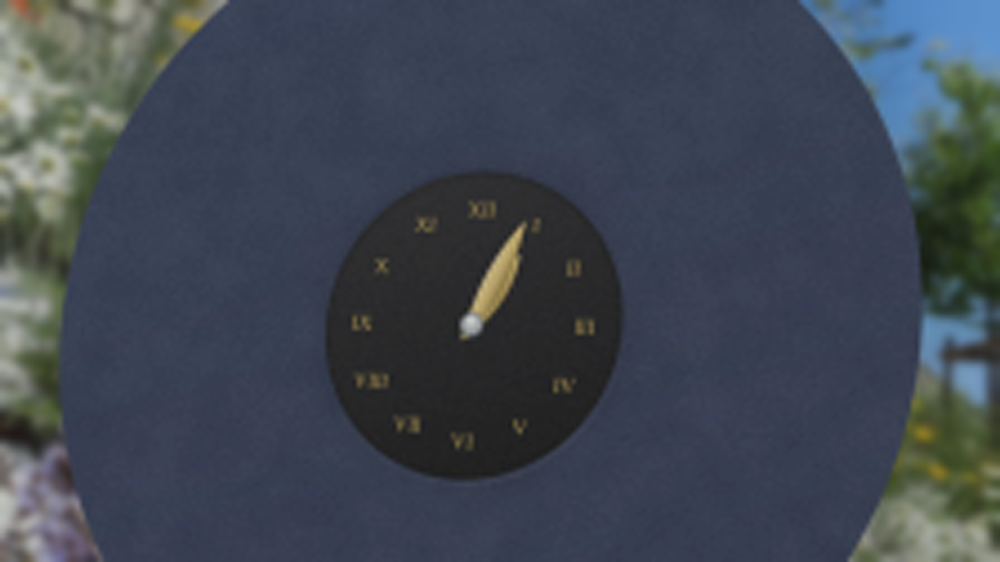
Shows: h=1 m=4
